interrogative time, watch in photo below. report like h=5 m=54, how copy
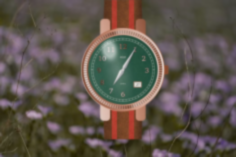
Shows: h=7 m=5
